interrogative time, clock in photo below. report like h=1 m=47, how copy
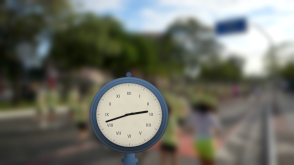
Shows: h=2 m=42
